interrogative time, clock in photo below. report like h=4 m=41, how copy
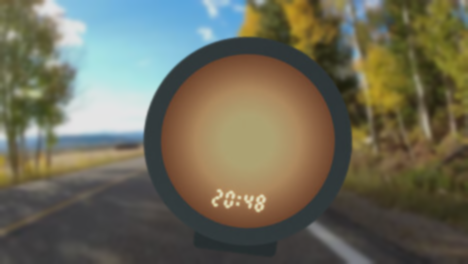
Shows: h=20 m=48
